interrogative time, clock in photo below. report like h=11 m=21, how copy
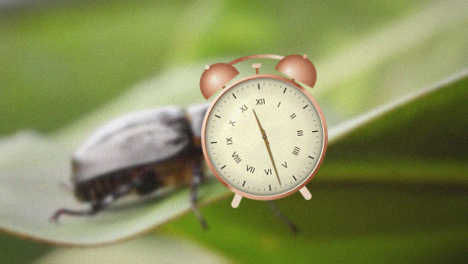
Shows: h=11 m=28
